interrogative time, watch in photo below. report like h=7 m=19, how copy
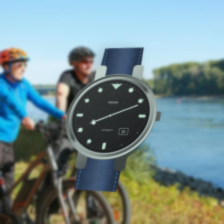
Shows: h=8 m=11
